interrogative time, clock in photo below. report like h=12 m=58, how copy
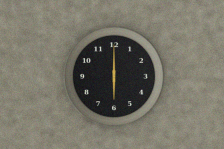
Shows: h=6 m=0
